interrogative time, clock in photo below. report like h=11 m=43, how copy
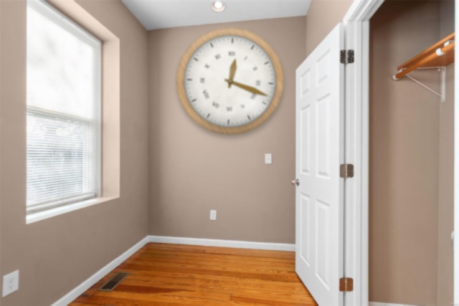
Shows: h=12 m=18
